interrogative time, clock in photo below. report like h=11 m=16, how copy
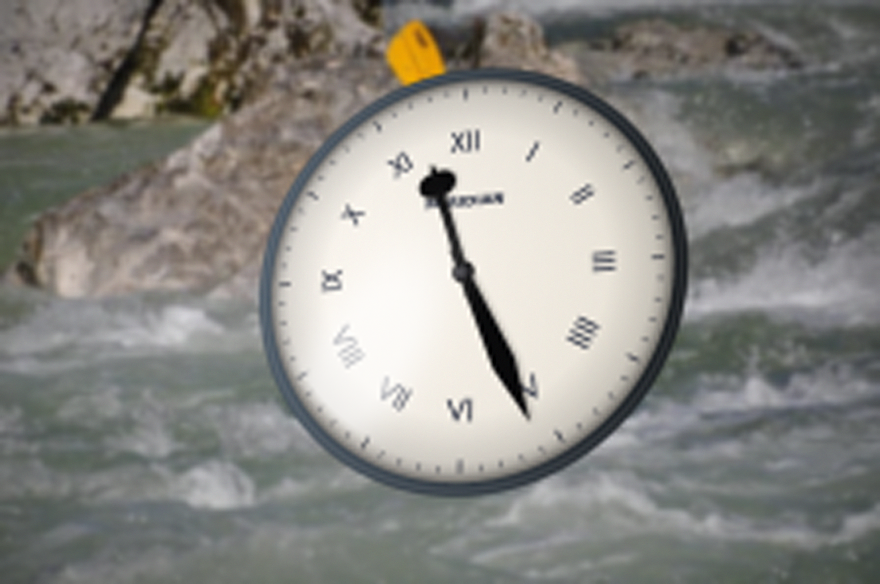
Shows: h=11 m=26
